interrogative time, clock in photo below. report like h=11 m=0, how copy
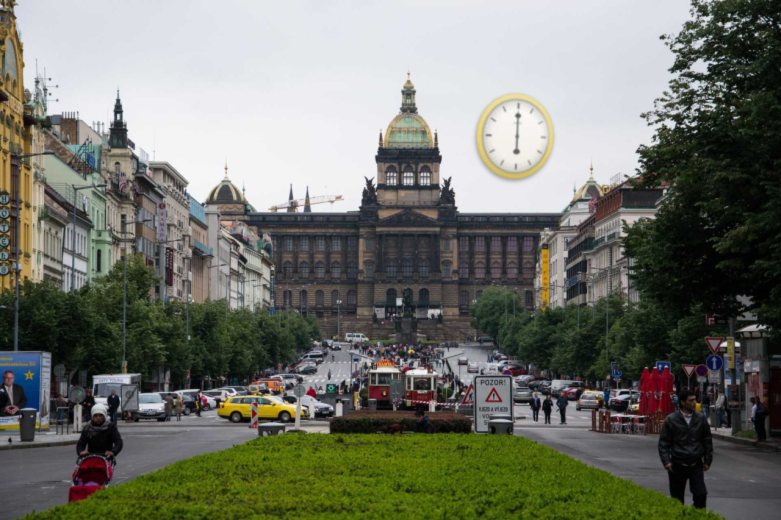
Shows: h=6 m=0
